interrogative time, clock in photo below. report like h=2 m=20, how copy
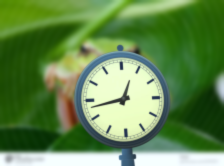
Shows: h=12 m=43
